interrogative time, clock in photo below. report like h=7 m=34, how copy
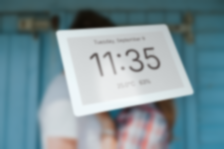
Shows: h=11 m=35
